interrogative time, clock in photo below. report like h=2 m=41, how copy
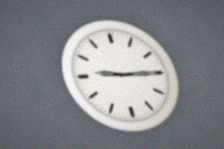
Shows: h=9 m=15
